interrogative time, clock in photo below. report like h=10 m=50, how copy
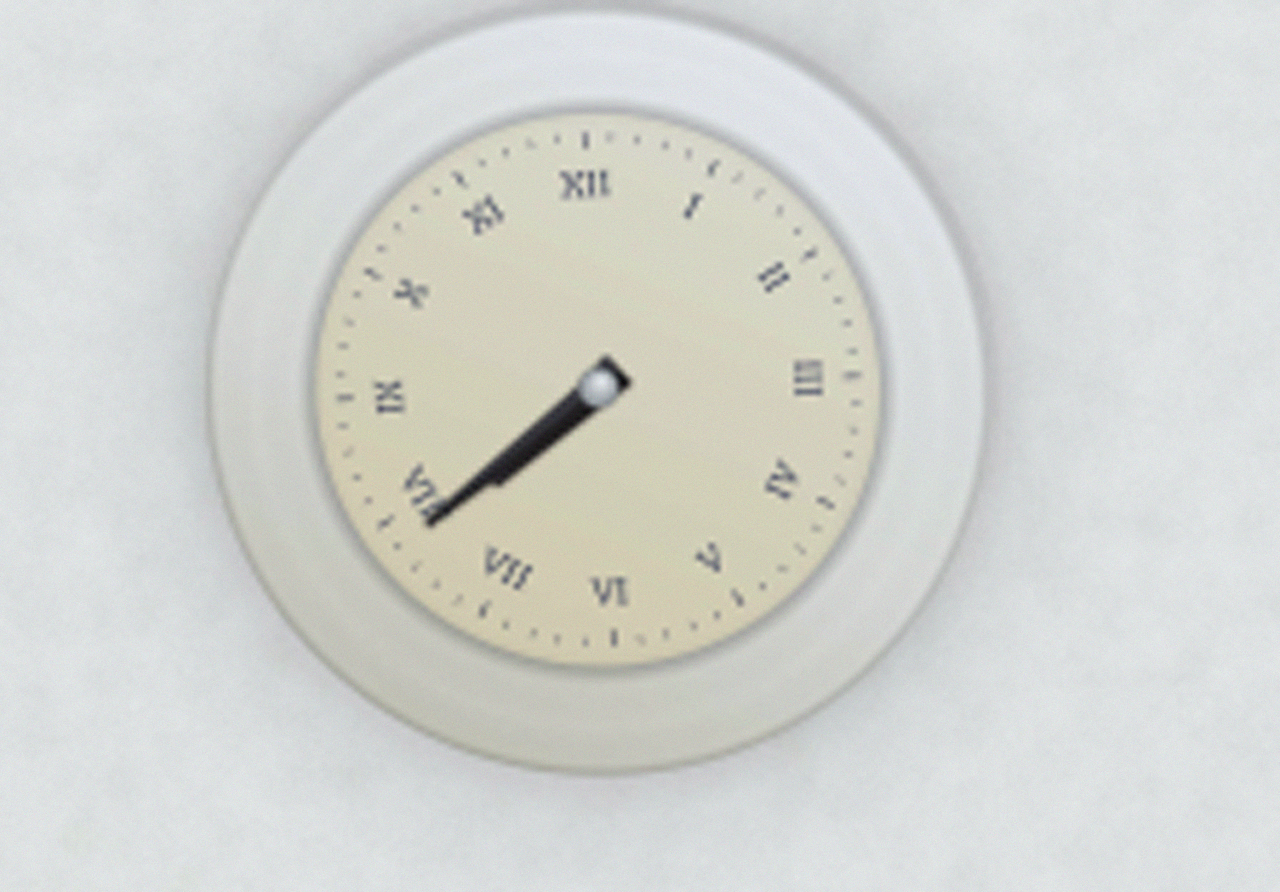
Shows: h=7 m=39
